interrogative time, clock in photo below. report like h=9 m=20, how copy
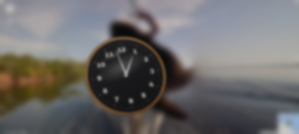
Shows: h=12 m=58
